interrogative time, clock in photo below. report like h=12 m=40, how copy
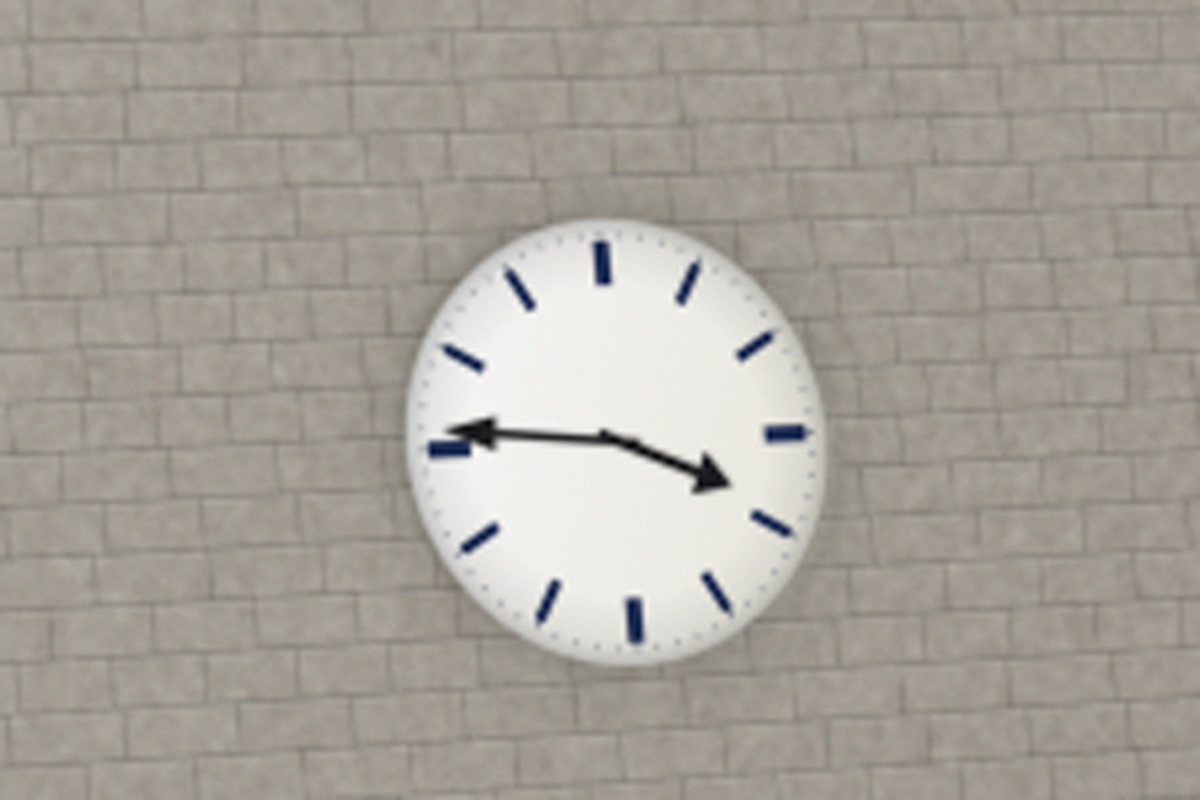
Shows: h=3 m=46
